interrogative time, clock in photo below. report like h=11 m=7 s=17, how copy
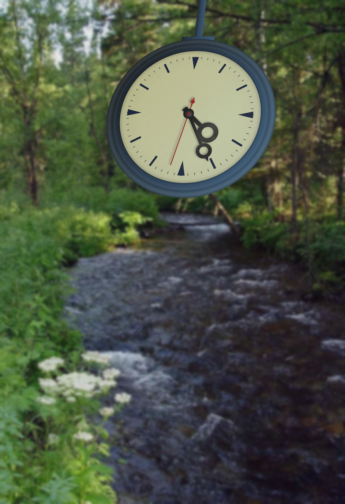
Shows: h=4 m=25 s=32
